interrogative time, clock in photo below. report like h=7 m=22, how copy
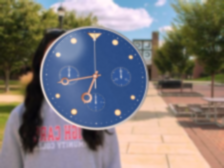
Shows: h=6 m=43
